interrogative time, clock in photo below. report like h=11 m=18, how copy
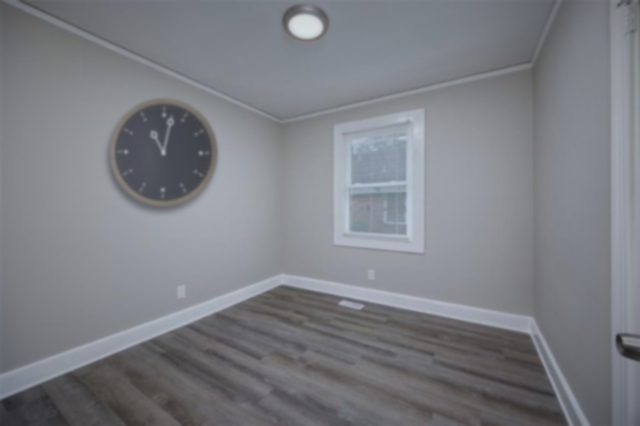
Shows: h=11 m=2
